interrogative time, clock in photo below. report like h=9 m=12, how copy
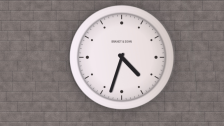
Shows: h=4 m=33
